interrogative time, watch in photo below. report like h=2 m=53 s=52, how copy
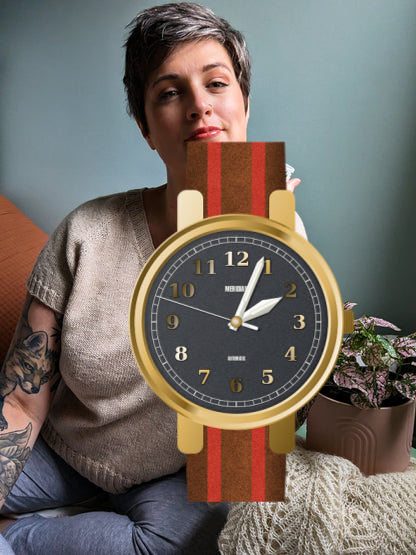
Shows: h=2 m=3 s=48
